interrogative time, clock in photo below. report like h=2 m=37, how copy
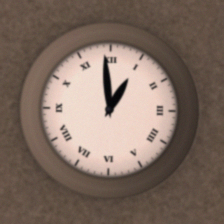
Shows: h=12 m=59
